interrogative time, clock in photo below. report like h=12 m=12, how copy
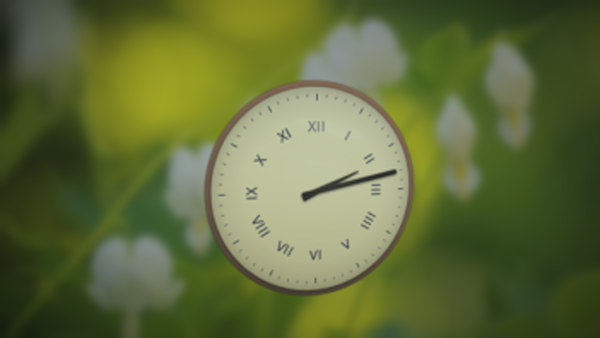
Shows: h=2 m=13
